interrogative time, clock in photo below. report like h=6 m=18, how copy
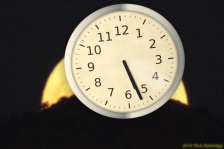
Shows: h=5 m=27
